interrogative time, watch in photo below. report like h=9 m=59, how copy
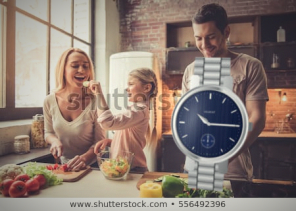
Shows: h=10 m=15
